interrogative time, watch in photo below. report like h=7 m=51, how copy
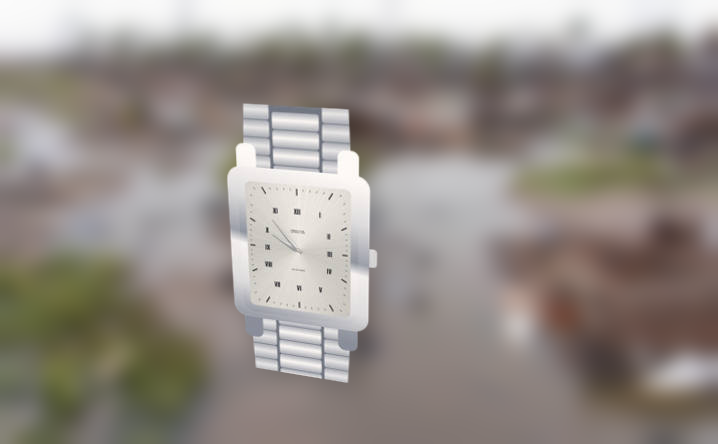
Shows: h=9 m=53
